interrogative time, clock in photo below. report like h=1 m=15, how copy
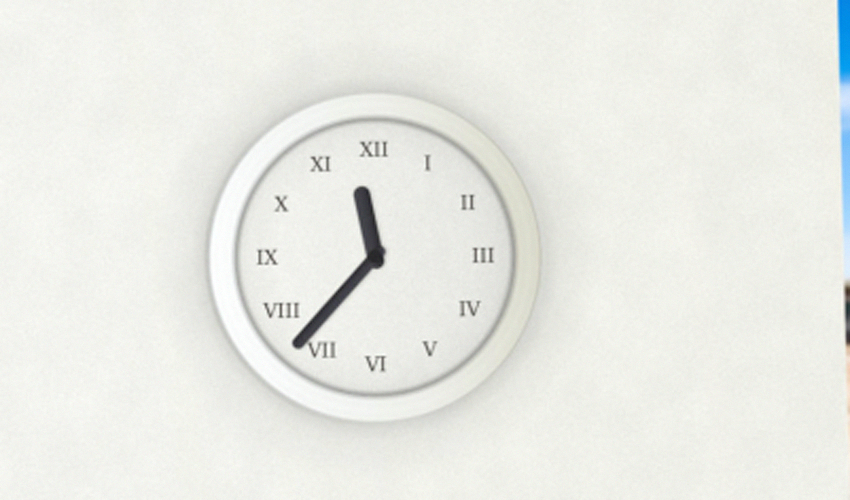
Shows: h=11 m=37
